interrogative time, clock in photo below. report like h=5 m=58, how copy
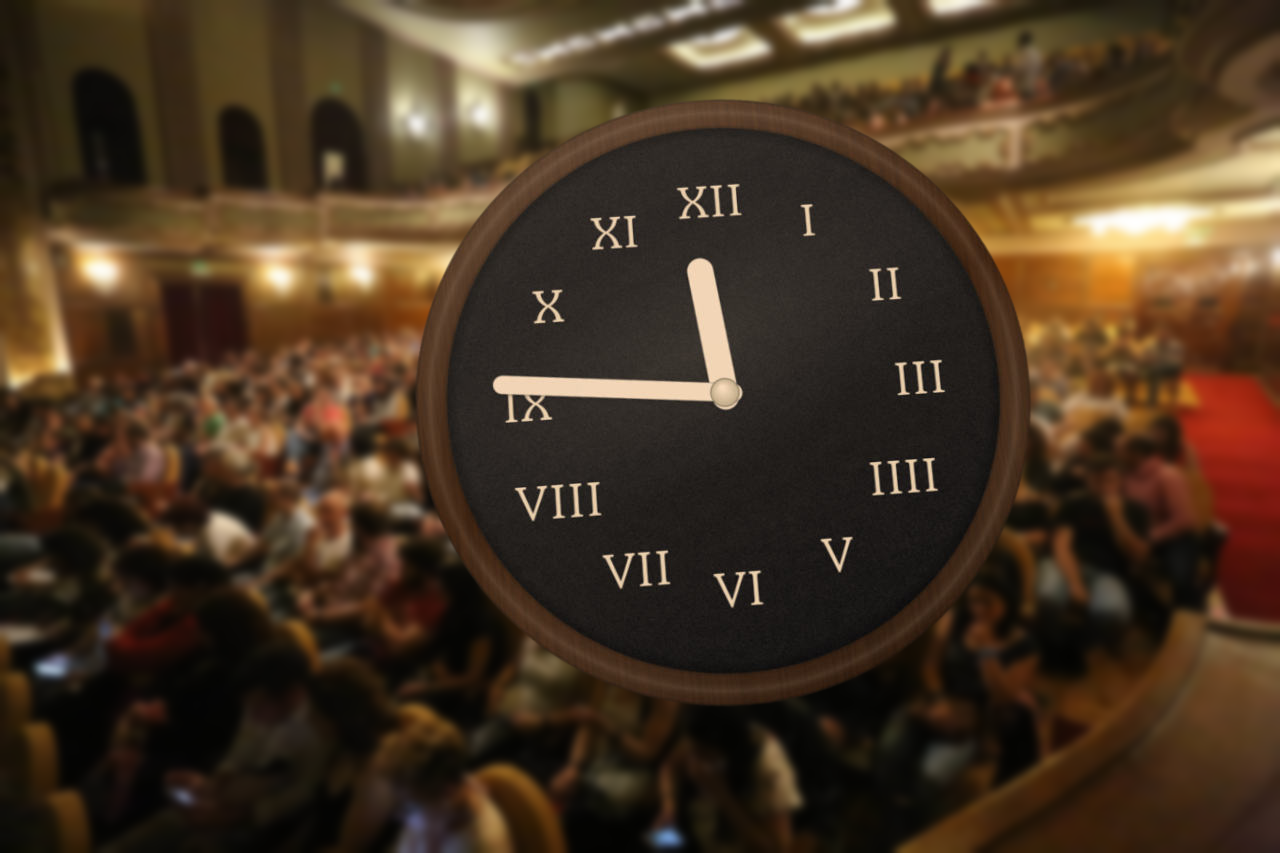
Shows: h=11 m=46
